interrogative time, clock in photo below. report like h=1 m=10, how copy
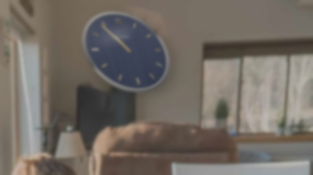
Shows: h=10 m=54
